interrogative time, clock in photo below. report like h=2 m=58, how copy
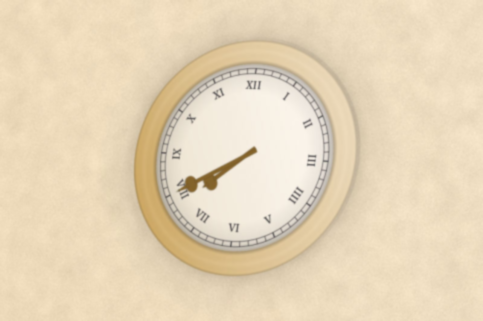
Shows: h=7 m=40
